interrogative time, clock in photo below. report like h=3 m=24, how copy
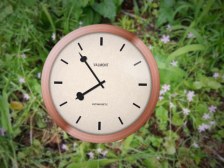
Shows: h=7 m=54
